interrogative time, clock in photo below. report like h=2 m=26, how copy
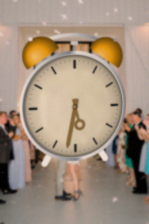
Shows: h=5 m=32
